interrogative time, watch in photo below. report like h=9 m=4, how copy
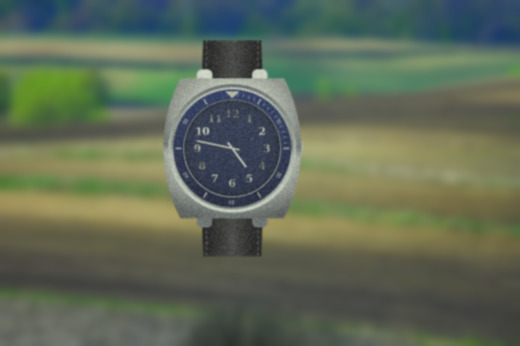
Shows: h=4 m=47
